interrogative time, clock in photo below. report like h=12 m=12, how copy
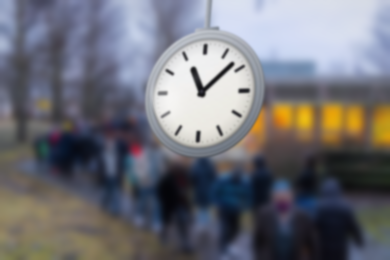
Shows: h=11 m=8
